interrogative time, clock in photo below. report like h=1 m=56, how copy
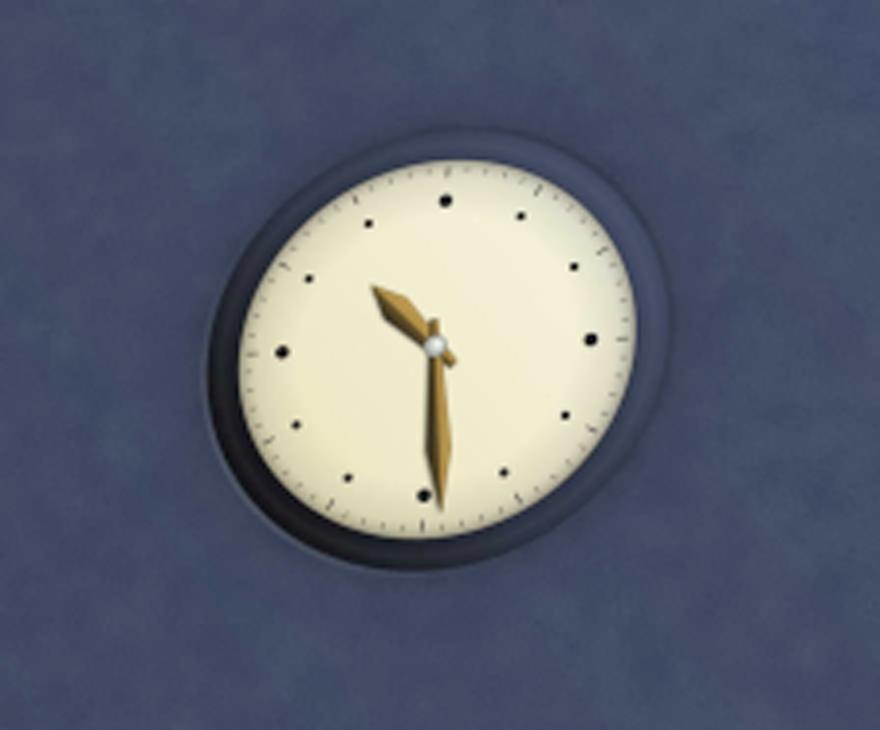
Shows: h=10 m=29
